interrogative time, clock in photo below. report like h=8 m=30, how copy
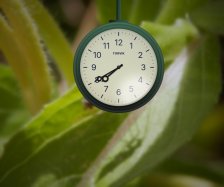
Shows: h=7 m=40
